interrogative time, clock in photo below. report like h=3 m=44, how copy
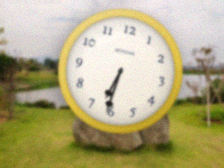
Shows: h=6 m=31
